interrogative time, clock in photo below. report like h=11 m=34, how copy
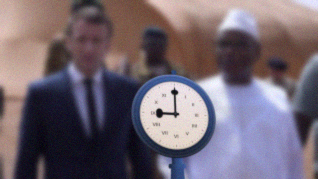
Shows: h=9 m=0
